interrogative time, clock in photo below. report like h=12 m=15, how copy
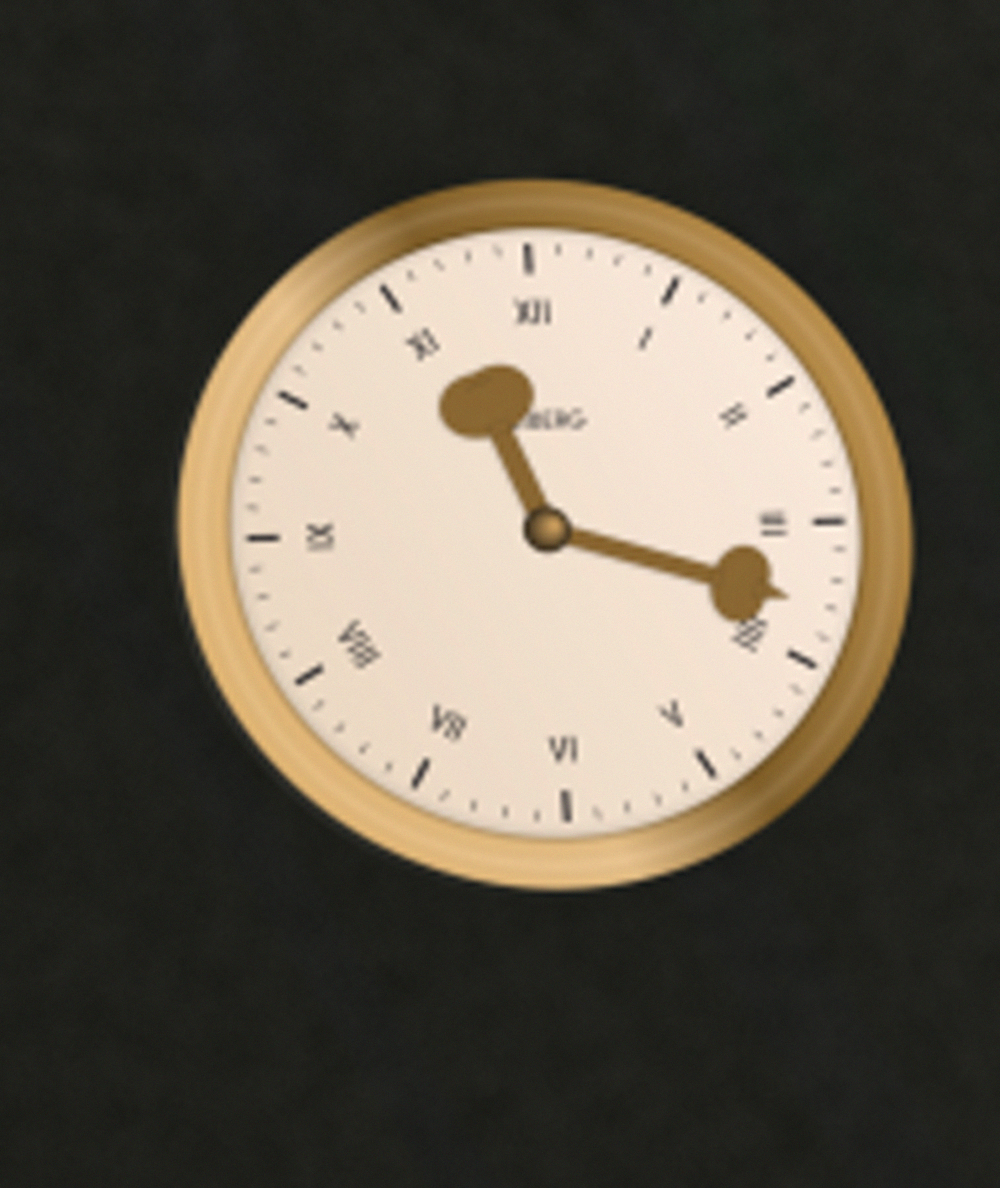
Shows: h=11 m=18
